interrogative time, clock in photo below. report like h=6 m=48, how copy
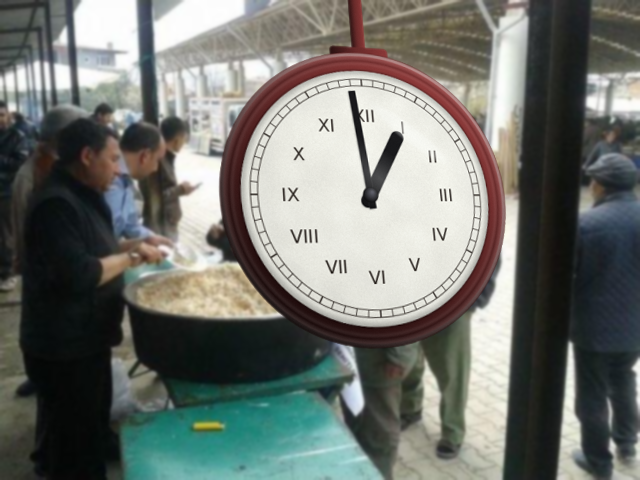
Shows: h=12 m=59
